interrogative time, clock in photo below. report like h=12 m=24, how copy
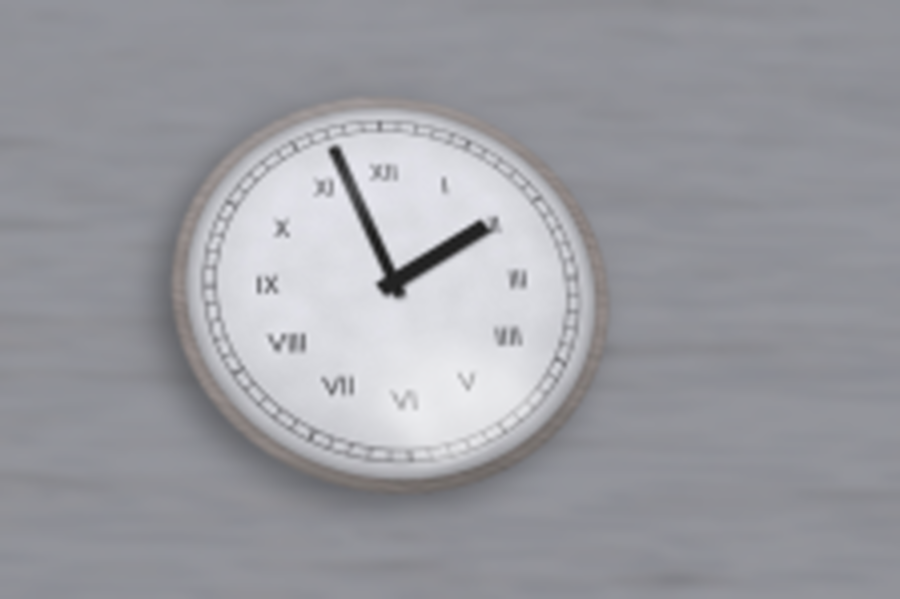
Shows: h=1 m=57
